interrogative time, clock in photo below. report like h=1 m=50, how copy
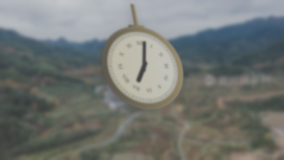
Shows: h=7 m=2
